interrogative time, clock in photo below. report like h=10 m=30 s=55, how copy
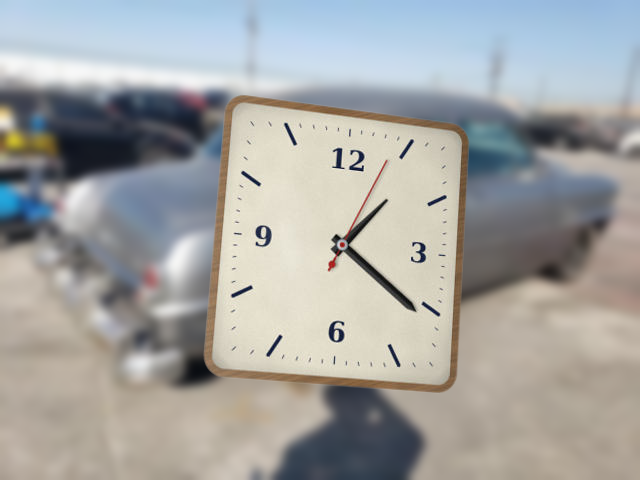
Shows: h=1 m=21 s=4
